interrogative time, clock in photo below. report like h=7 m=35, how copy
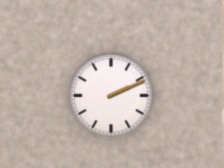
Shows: h=2 m=11
